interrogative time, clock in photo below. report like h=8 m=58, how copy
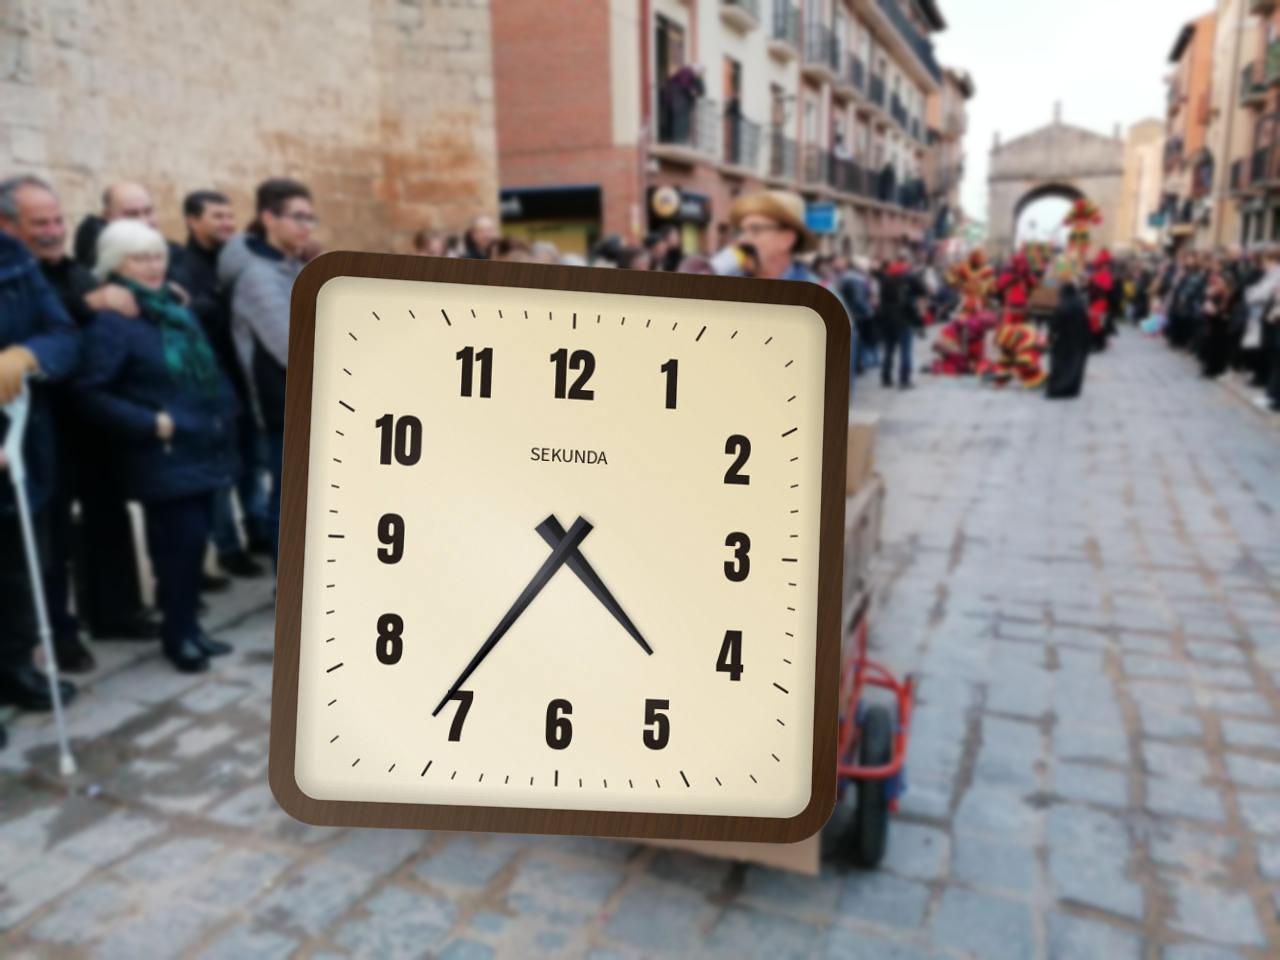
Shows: h=4 m=36
